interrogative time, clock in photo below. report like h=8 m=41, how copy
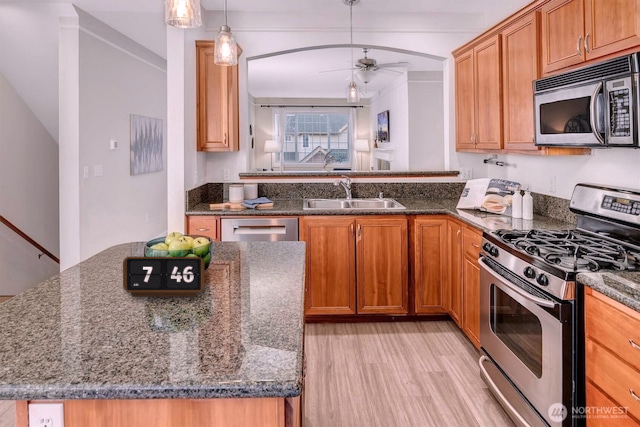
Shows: h=7 m=46
